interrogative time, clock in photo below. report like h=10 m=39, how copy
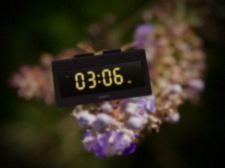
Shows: h=3 m=6
